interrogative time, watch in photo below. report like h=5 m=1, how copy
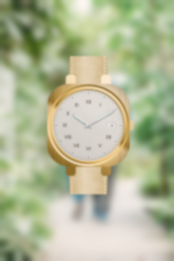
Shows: h=10 m=10
